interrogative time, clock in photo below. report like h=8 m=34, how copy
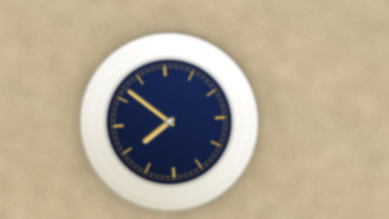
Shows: h=7 m=52
